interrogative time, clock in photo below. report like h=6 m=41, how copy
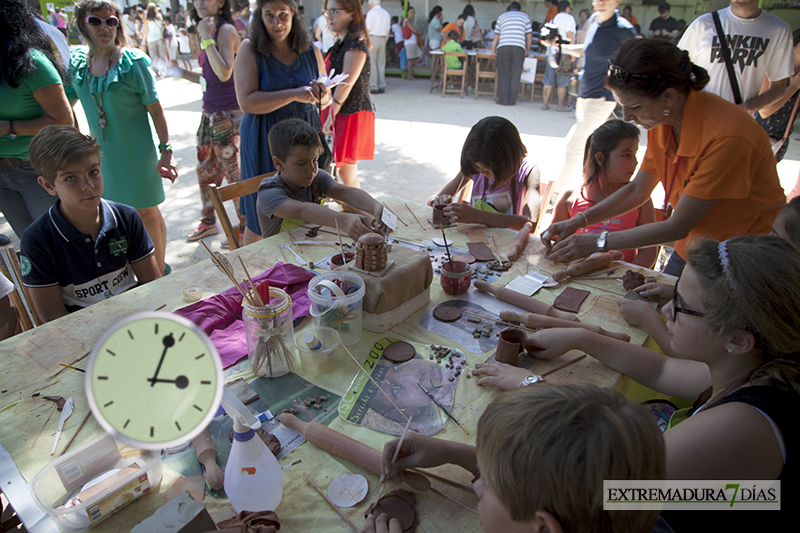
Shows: h=3 m=3
